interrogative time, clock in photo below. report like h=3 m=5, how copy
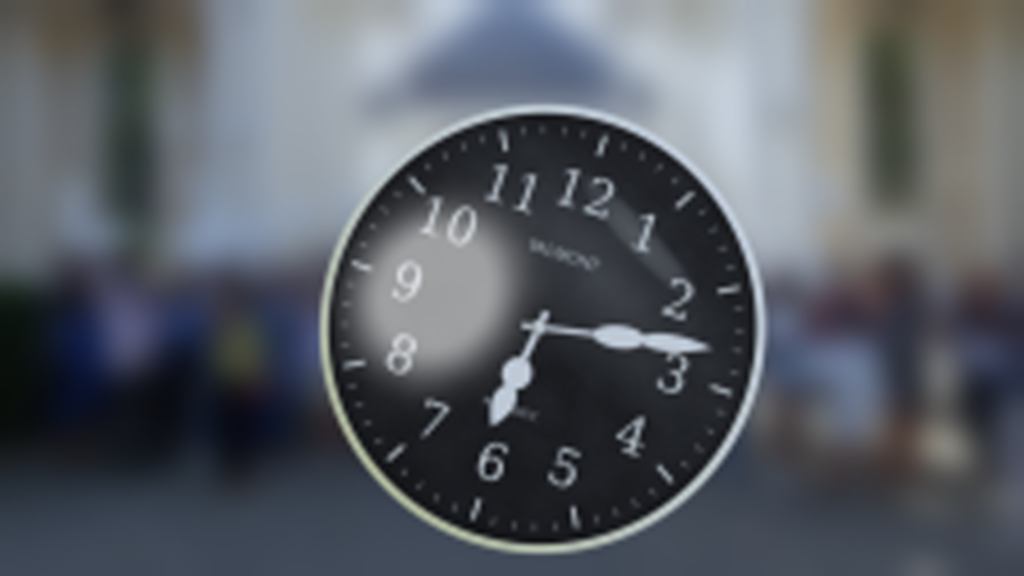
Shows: h=6 m=13
